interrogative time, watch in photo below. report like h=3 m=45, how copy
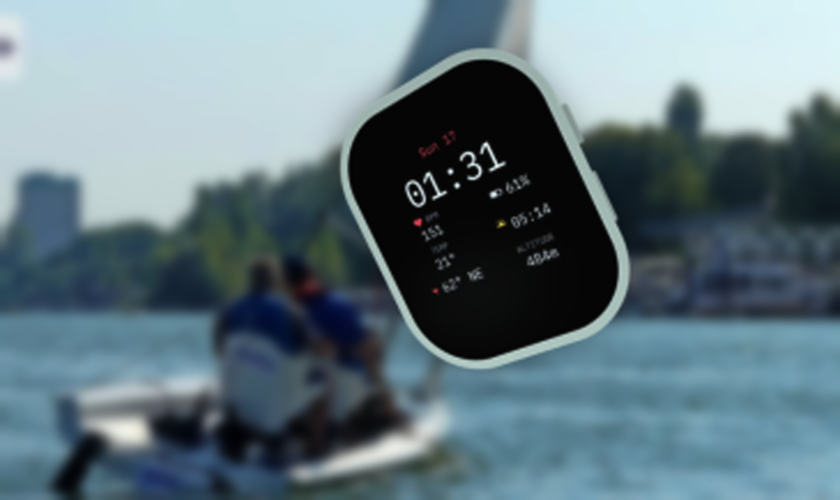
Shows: h=1 m=31
